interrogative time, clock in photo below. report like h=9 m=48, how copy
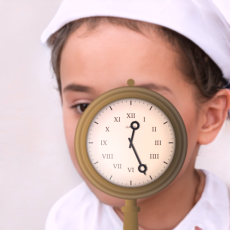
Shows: h=12 m=26
